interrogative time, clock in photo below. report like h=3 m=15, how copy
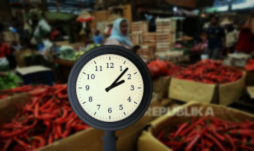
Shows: h=2 m=7
